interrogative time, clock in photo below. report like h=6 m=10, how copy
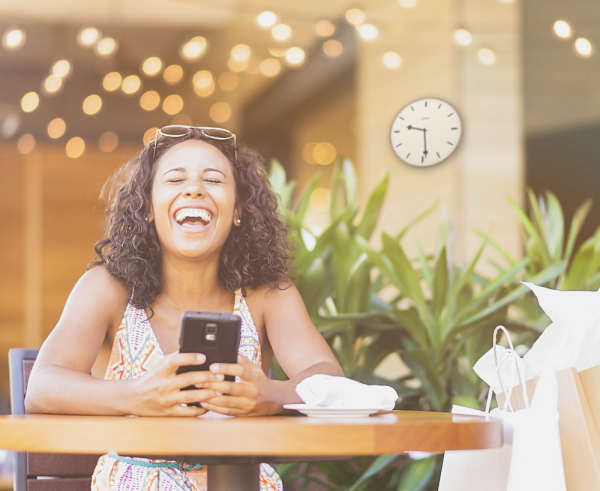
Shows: h=9 m=29
